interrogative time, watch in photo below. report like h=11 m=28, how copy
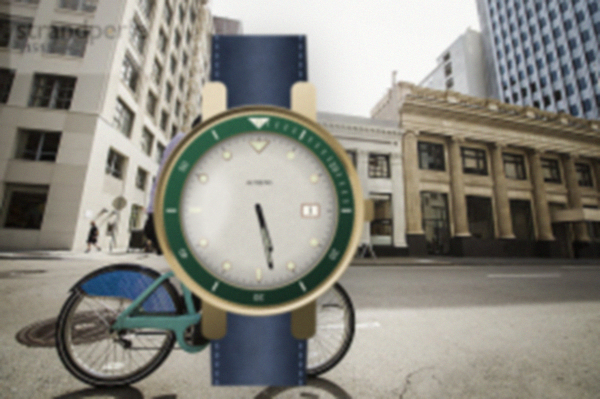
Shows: h=5 m=28
